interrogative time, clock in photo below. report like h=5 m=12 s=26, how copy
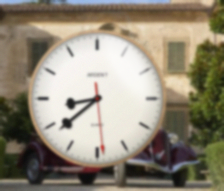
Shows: h=8 m=38 s=29
